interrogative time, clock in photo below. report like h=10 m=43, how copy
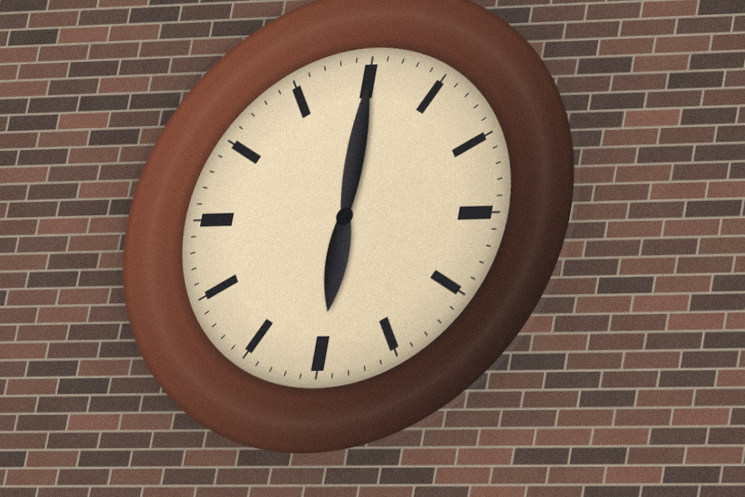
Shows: h=6 m=0
